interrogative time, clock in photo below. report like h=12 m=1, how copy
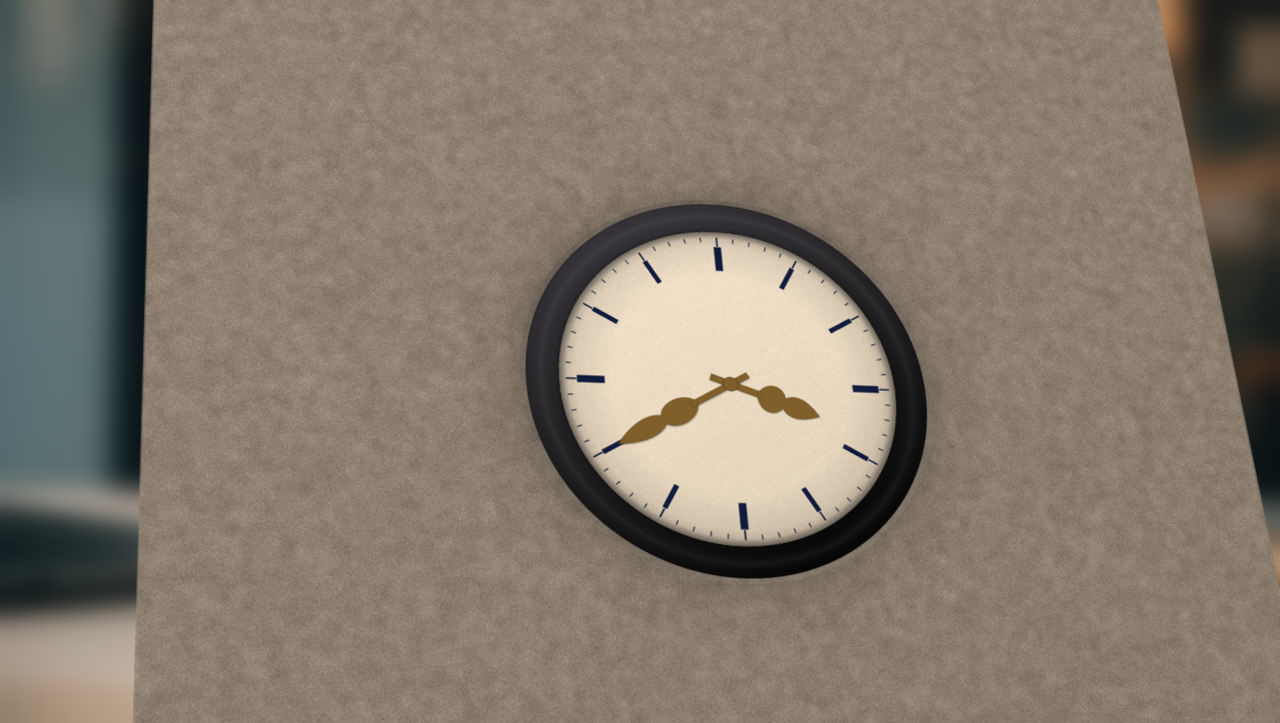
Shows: h=3 m=40
